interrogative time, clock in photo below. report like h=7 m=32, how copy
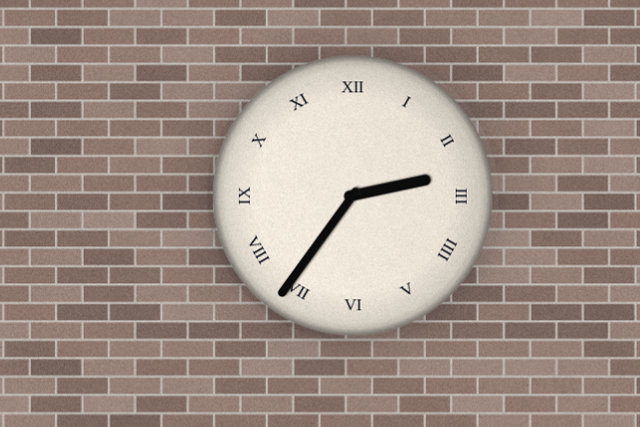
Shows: h=2 m=36
